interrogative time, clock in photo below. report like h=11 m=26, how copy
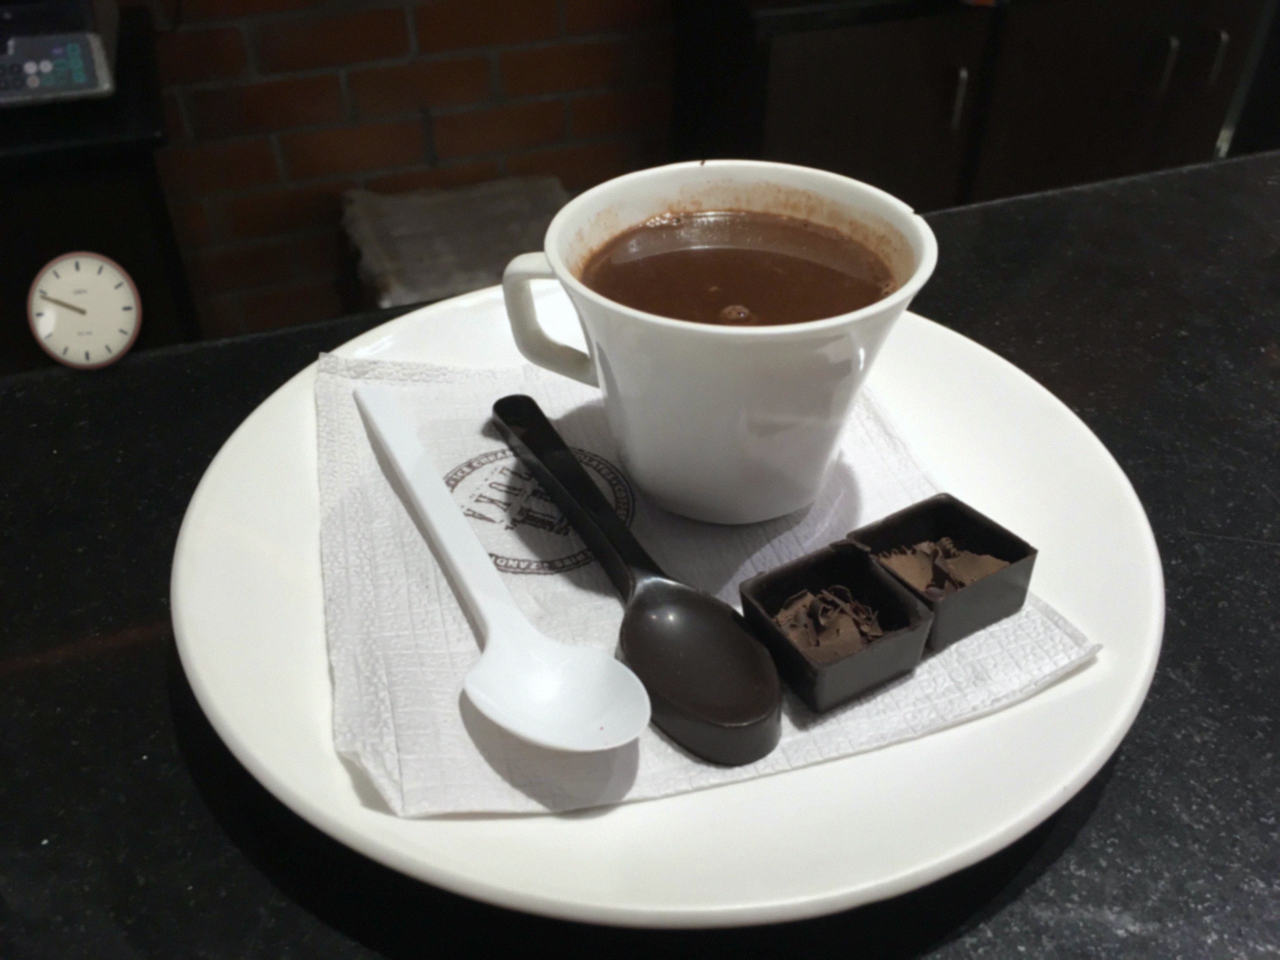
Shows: h=9 m=49
